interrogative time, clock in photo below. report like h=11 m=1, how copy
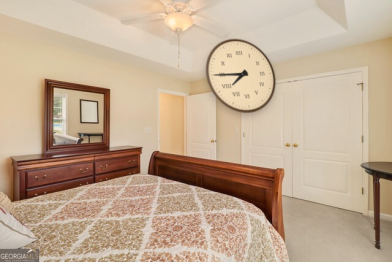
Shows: h=7 m=45
